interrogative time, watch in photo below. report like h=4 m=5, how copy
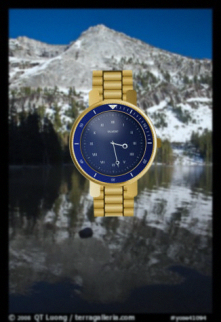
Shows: h=3 m=28
